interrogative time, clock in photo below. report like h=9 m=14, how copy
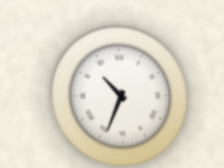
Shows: h=10 m=34
